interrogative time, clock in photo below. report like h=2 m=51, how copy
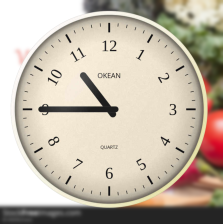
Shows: h=10 m=45
